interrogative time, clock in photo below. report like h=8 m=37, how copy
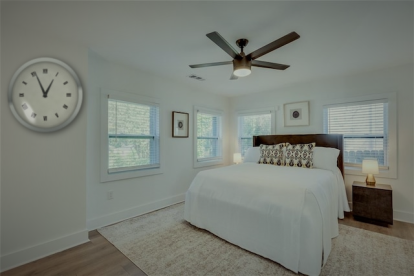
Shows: h=12 m=56
